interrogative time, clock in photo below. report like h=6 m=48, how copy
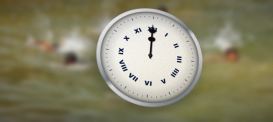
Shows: h=12 m=0
